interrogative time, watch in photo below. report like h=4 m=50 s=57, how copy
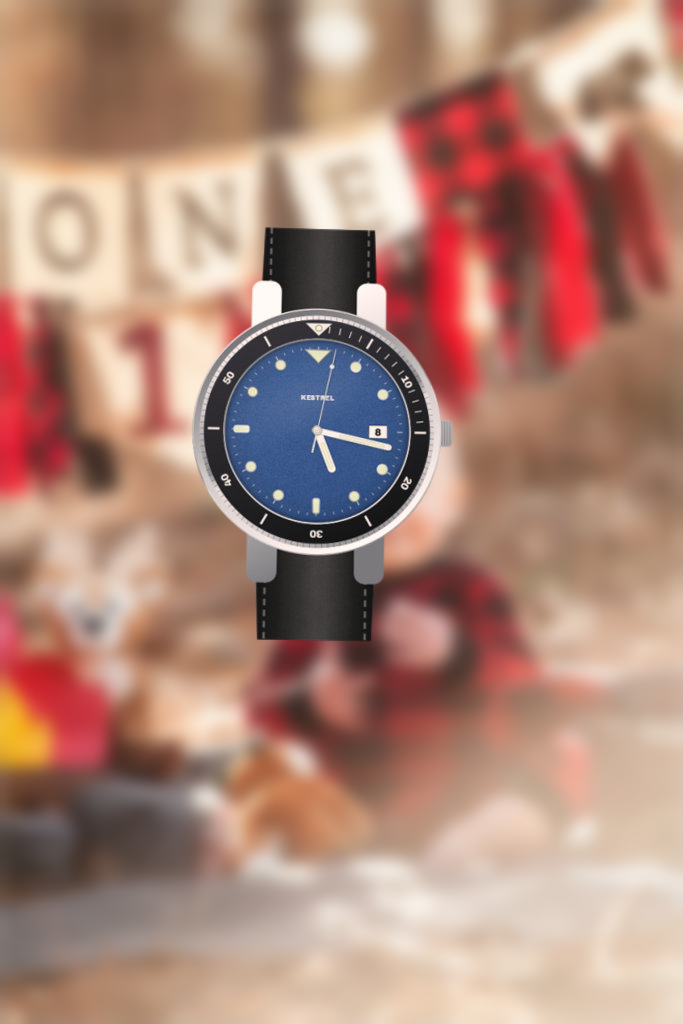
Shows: h=5 m=17 s=2
